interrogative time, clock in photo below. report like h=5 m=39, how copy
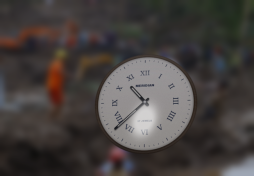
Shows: h=10 m=38
